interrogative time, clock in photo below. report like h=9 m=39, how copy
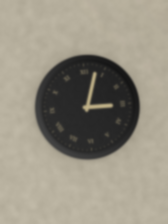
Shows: h=3 m=3
